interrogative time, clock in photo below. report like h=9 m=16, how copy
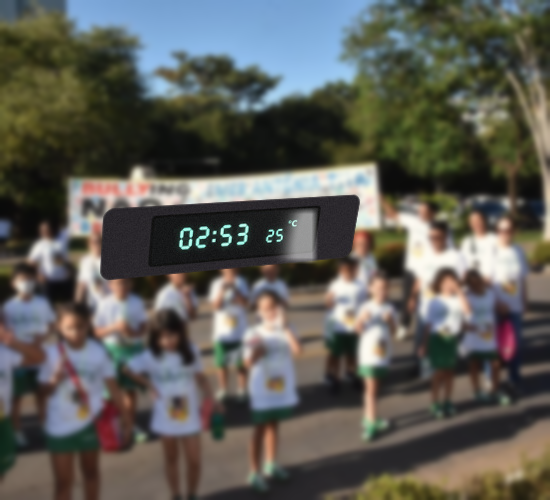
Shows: h=2 m=53
